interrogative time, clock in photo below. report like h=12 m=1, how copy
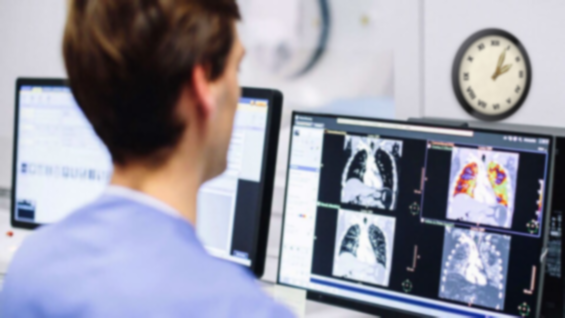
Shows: h=2 m=4
